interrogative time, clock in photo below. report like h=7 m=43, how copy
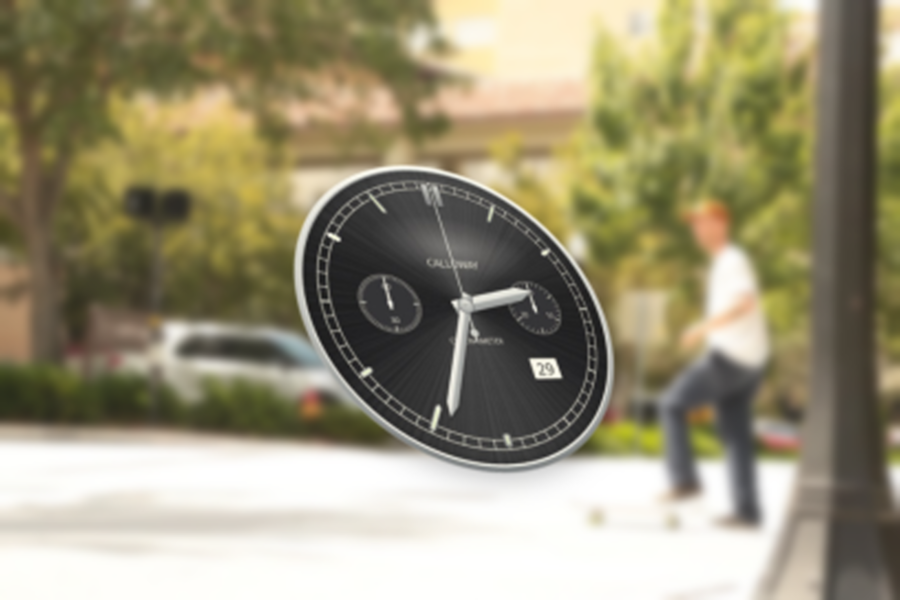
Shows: h=2 m=34
